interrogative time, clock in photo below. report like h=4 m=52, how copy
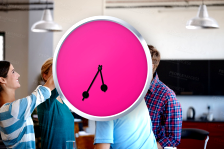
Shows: h=5 m=35
